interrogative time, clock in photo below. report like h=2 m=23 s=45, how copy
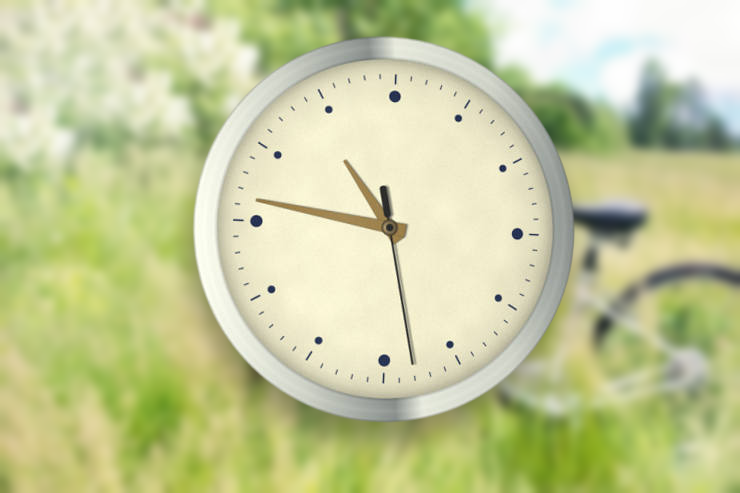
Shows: h=10 m=46 s=28
